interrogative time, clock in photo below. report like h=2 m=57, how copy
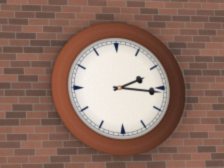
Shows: h=2 m=16
